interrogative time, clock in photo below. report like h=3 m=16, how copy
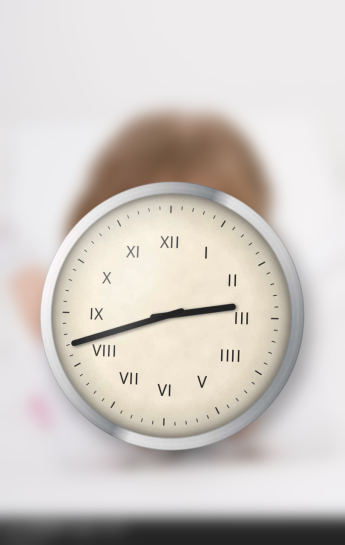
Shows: h=2 m=42
